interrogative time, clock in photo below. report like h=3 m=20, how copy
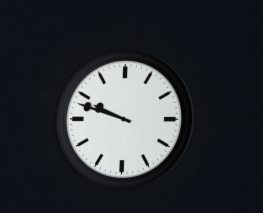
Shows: h=9 m=48
